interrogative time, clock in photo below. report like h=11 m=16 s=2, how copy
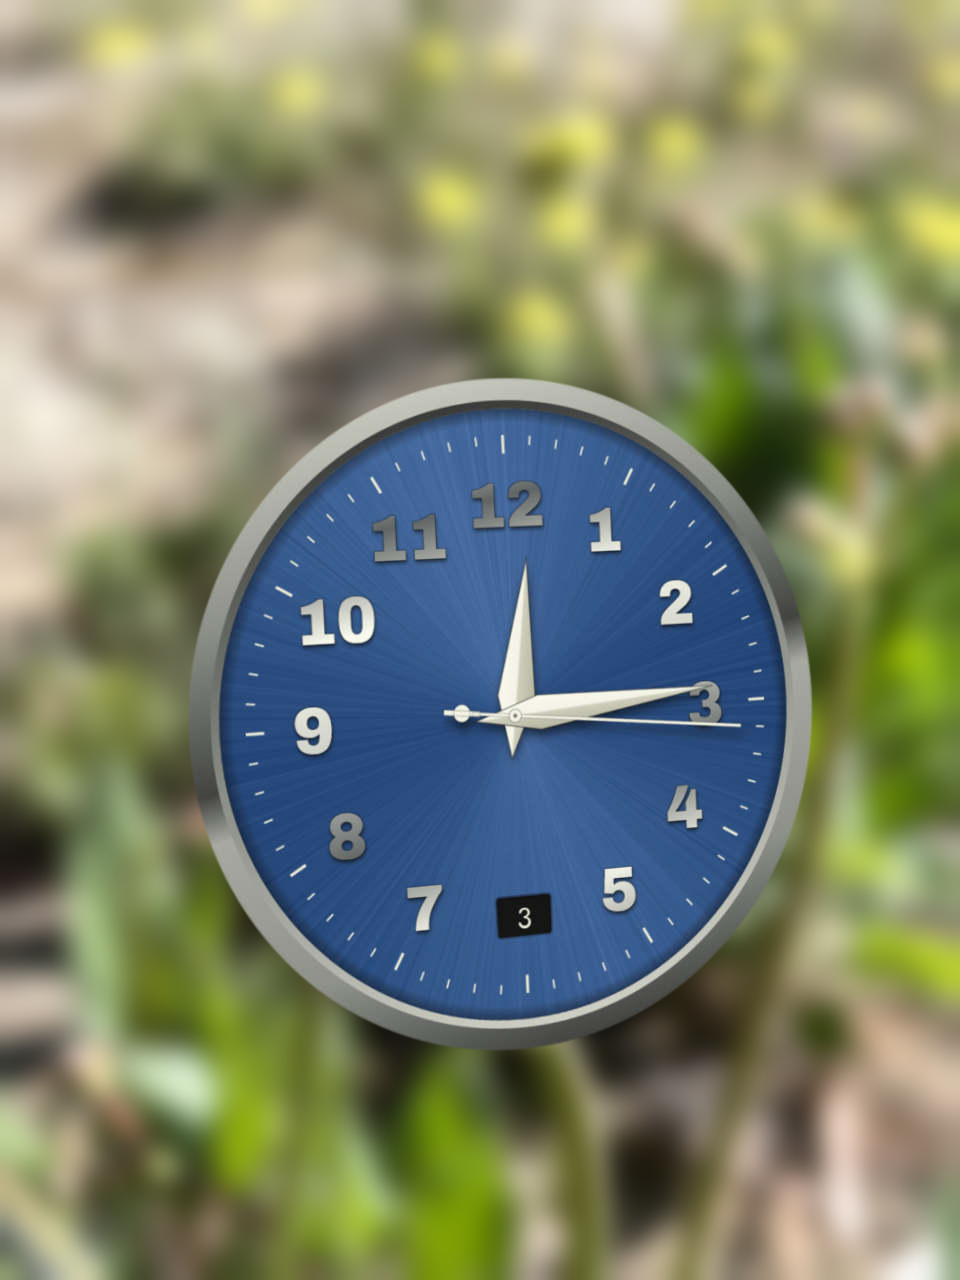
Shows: h=12 m=14 s=16
